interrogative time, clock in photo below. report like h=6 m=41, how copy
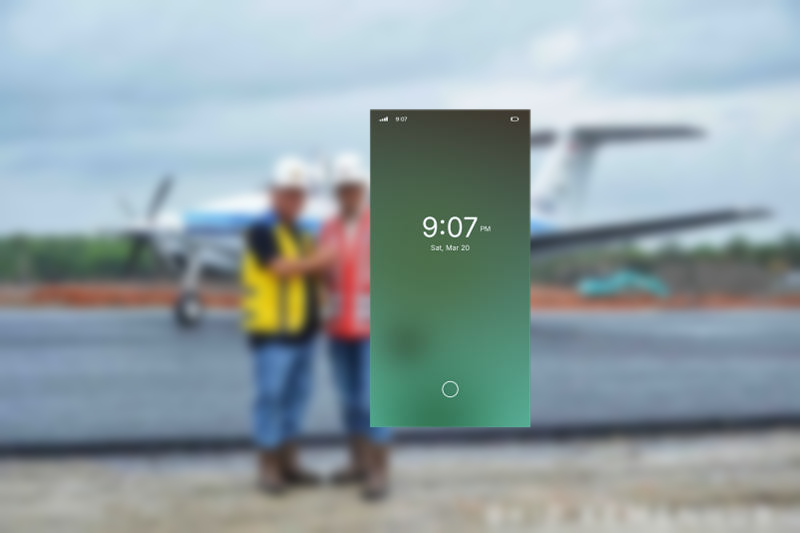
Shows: h=9 m=7
